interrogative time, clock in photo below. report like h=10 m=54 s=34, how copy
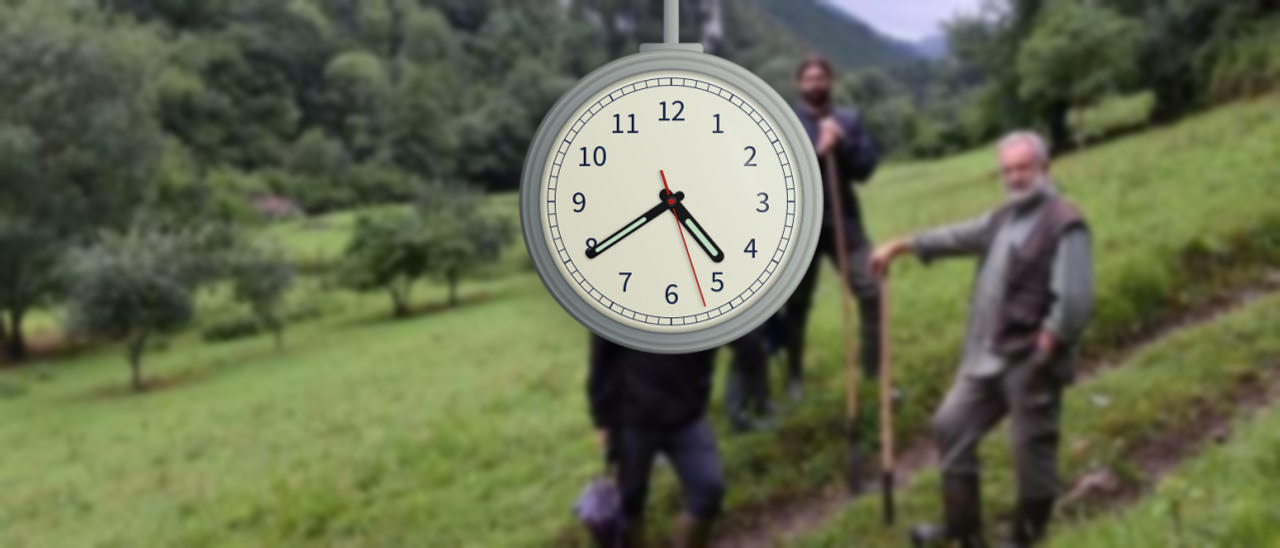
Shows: h=4 m=39 s=27
